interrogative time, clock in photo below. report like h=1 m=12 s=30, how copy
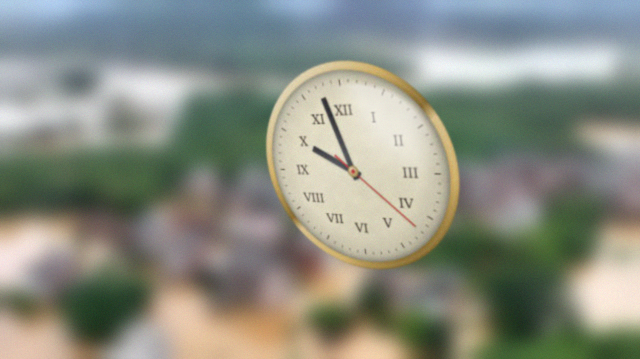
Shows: h=9 m=57 s=22
